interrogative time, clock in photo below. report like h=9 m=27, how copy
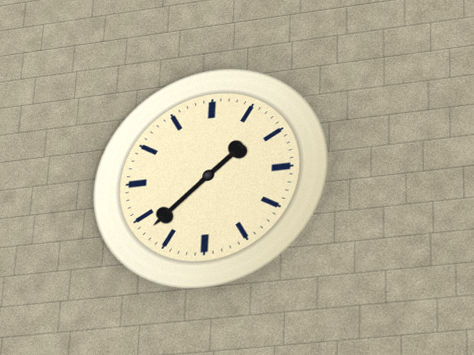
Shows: h=1 m=38
